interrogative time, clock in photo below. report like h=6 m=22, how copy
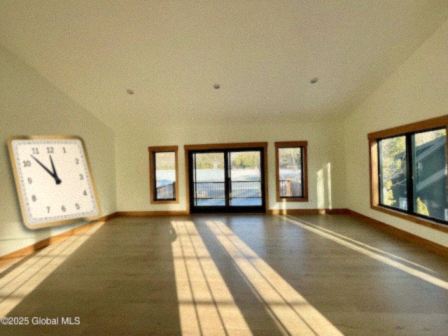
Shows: h=11 m=53
